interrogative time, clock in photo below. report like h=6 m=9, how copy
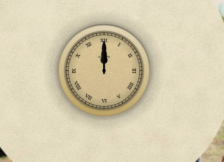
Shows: h=12 m=0
